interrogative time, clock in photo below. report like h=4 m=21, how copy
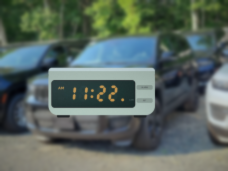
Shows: h=11 m=22
